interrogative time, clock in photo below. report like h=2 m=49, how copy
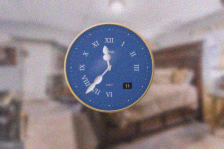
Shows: h=11 m=37
